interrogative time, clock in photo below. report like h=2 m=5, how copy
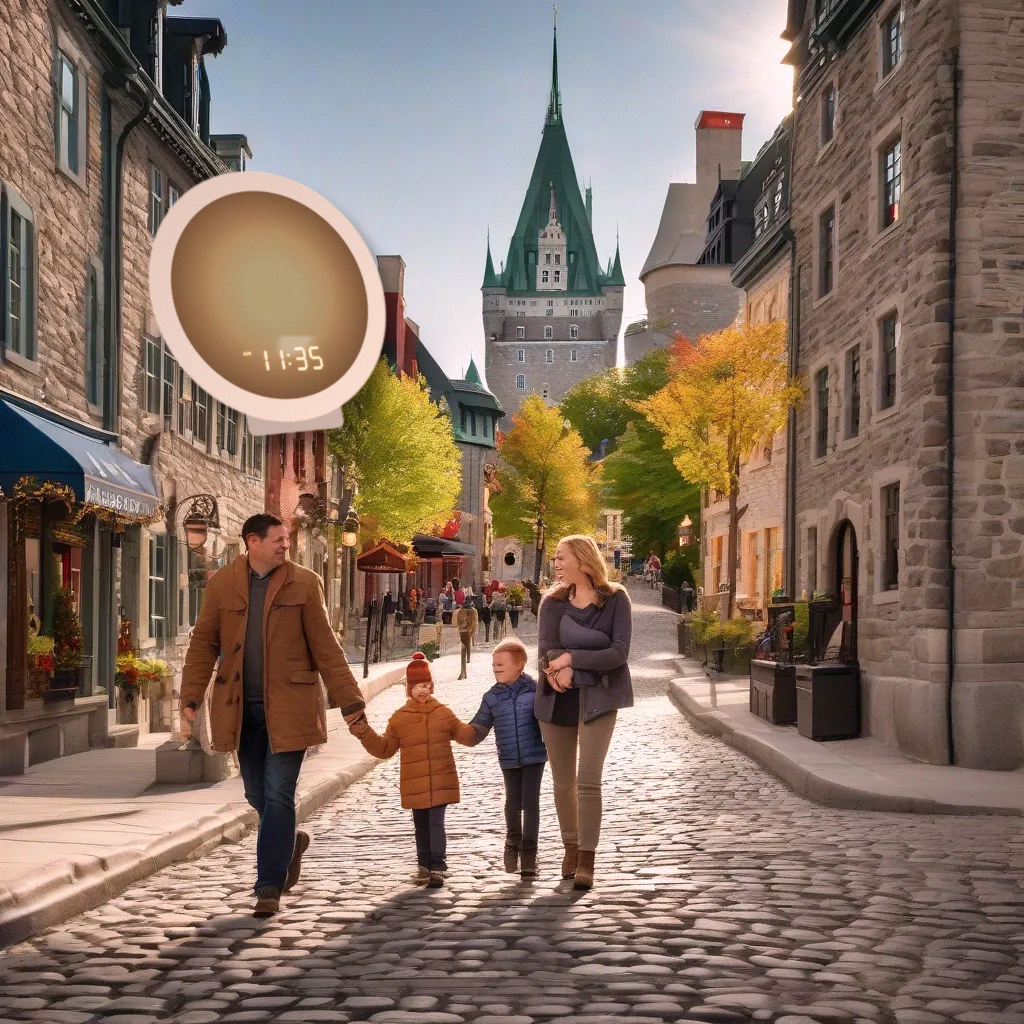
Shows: h=11 m=35
